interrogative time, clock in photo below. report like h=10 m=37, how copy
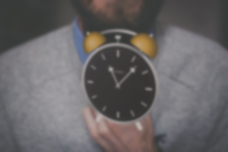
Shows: h=11 m=7
